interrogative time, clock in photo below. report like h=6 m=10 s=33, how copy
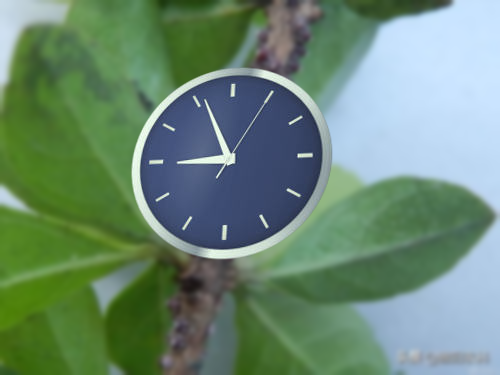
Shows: h=8 m=56 s=5
